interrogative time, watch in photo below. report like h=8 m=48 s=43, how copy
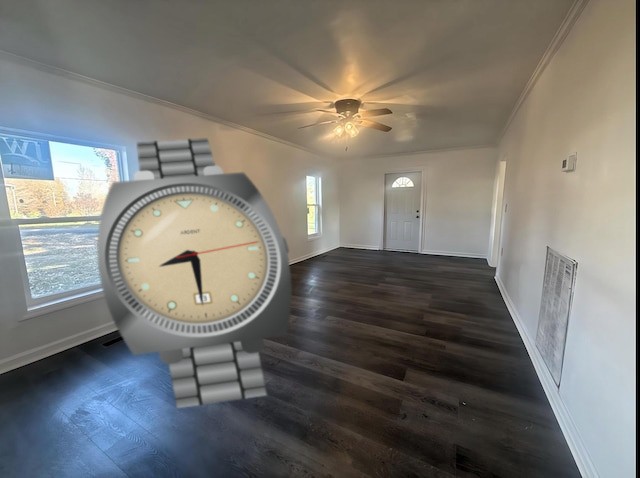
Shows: h=8 m=30 s=14
